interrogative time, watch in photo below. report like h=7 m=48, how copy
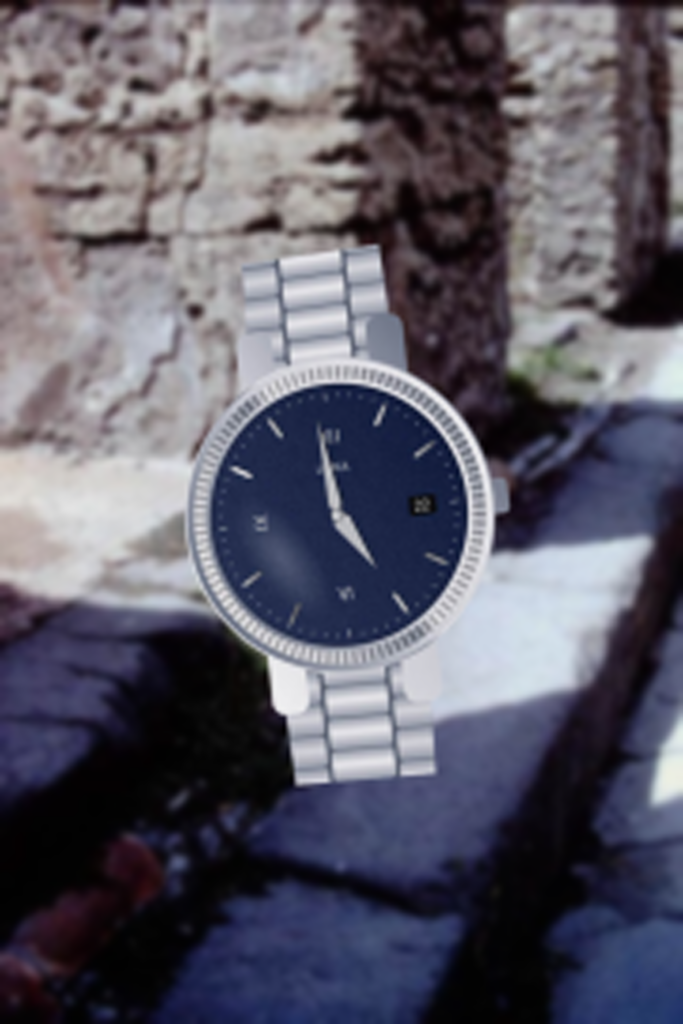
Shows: h=4 m=59
